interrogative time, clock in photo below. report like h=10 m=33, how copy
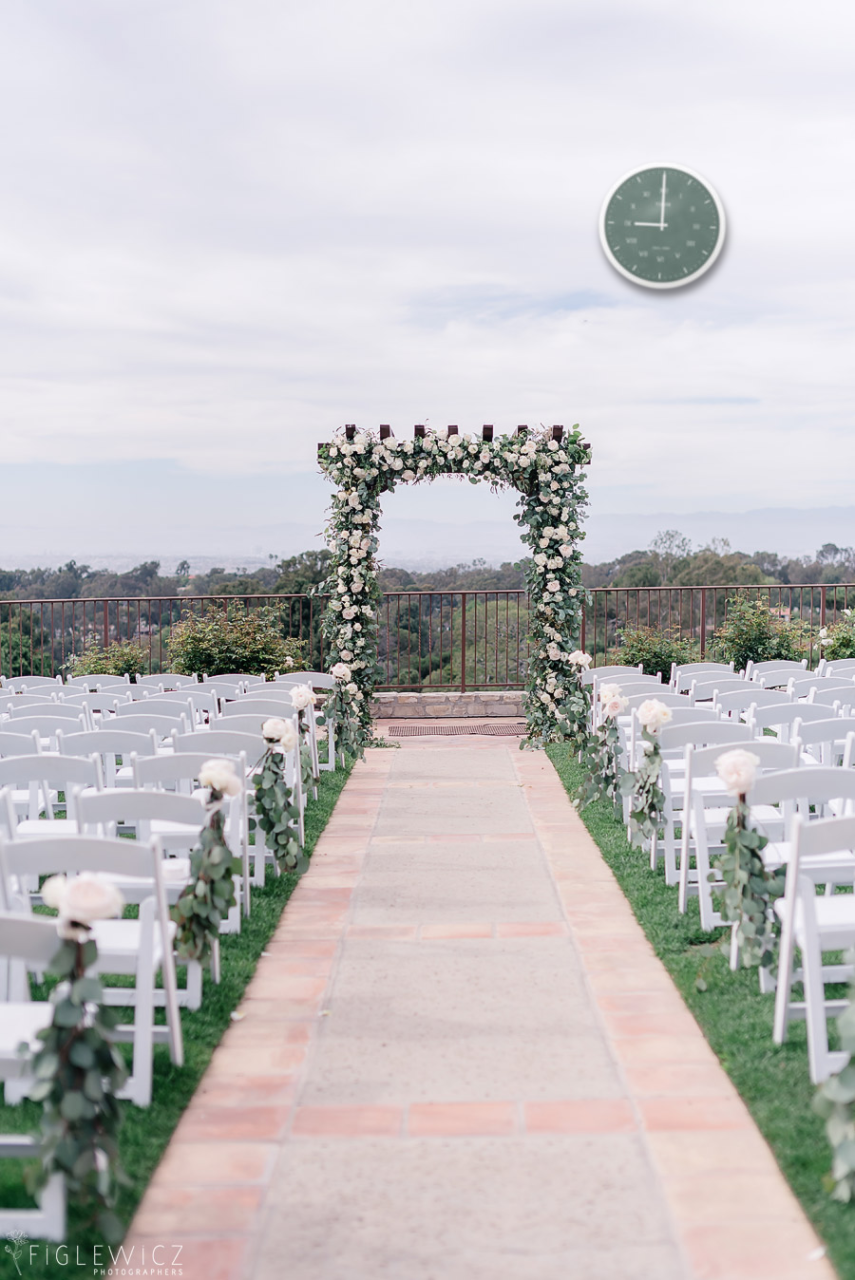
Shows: h=9 m=0
